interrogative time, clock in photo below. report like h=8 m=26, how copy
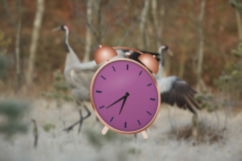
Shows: h=6 m=39
